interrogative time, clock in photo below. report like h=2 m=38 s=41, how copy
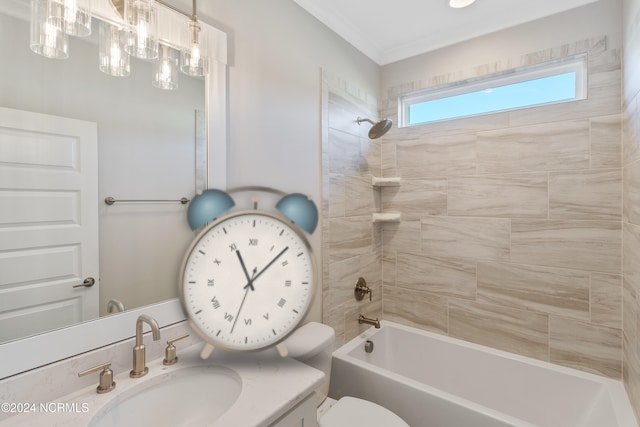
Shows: h=11 m=7 s=33
